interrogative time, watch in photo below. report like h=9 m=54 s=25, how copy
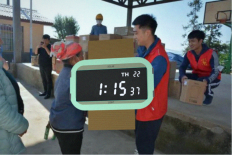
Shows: h=1 m=15 s=37
